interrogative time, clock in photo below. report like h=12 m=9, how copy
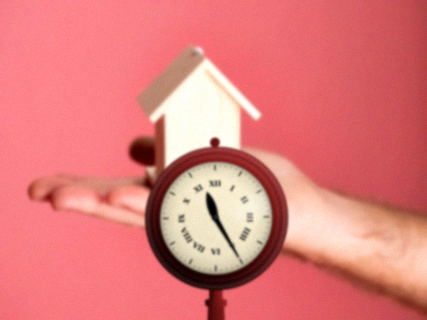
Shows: h=11 m=25
